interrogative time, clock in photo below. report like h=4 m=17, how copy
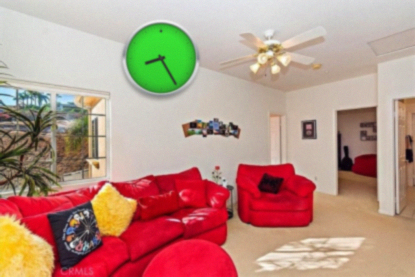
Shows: h=8 m=25
